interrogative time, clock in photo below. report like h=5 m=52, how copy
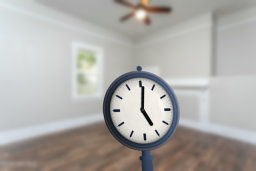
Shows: h=5 m=1
